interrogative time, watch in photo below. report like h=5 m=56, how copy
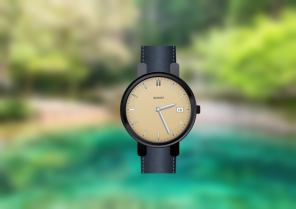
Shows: h=2 m=26
